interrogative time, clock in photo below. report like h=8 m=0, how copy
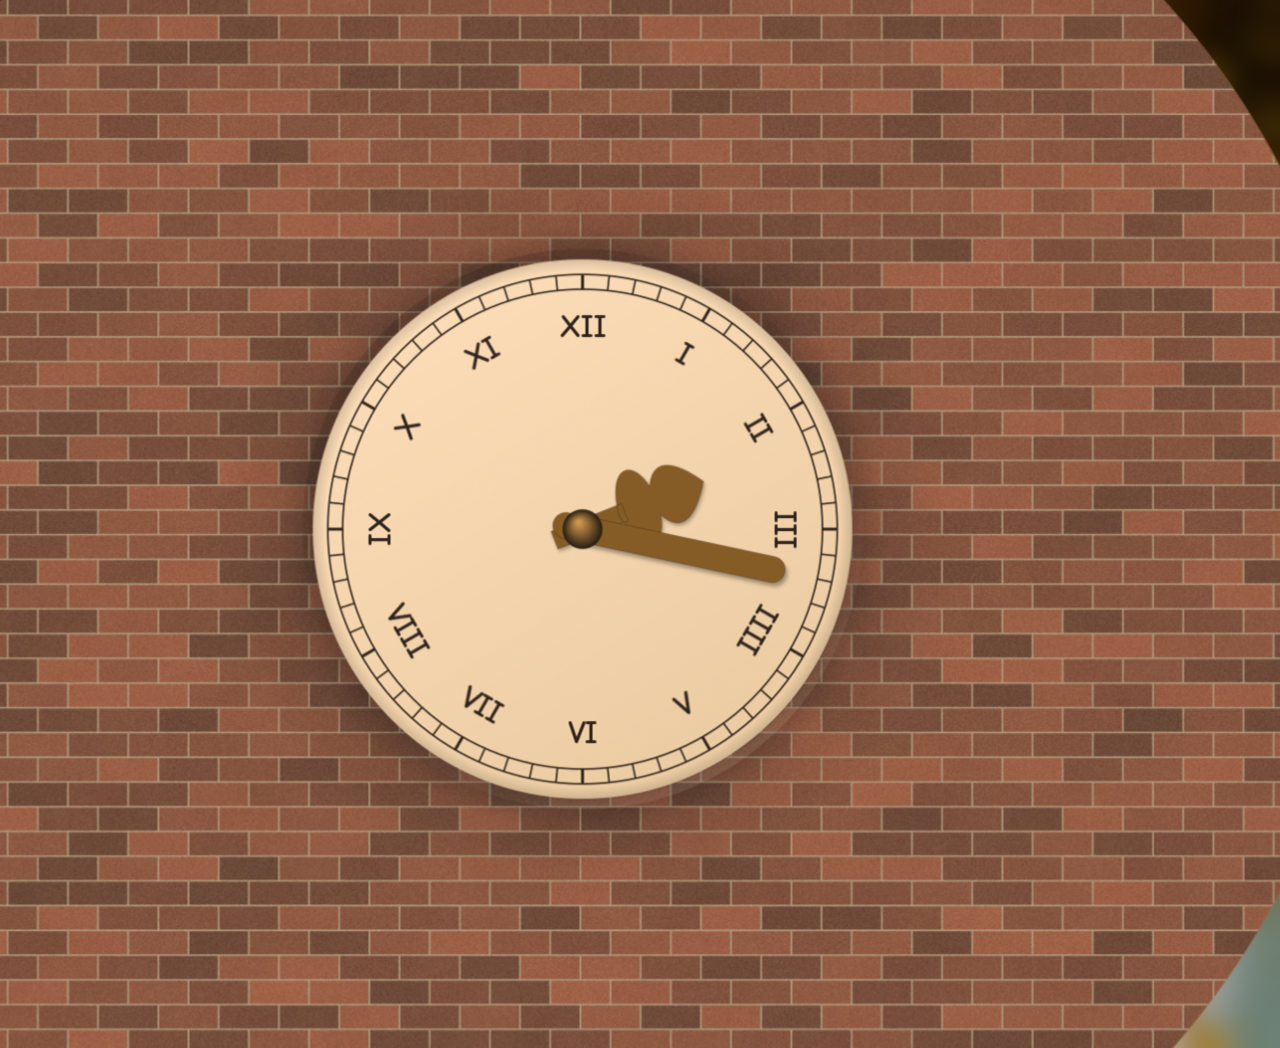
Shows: h=2 m=17
